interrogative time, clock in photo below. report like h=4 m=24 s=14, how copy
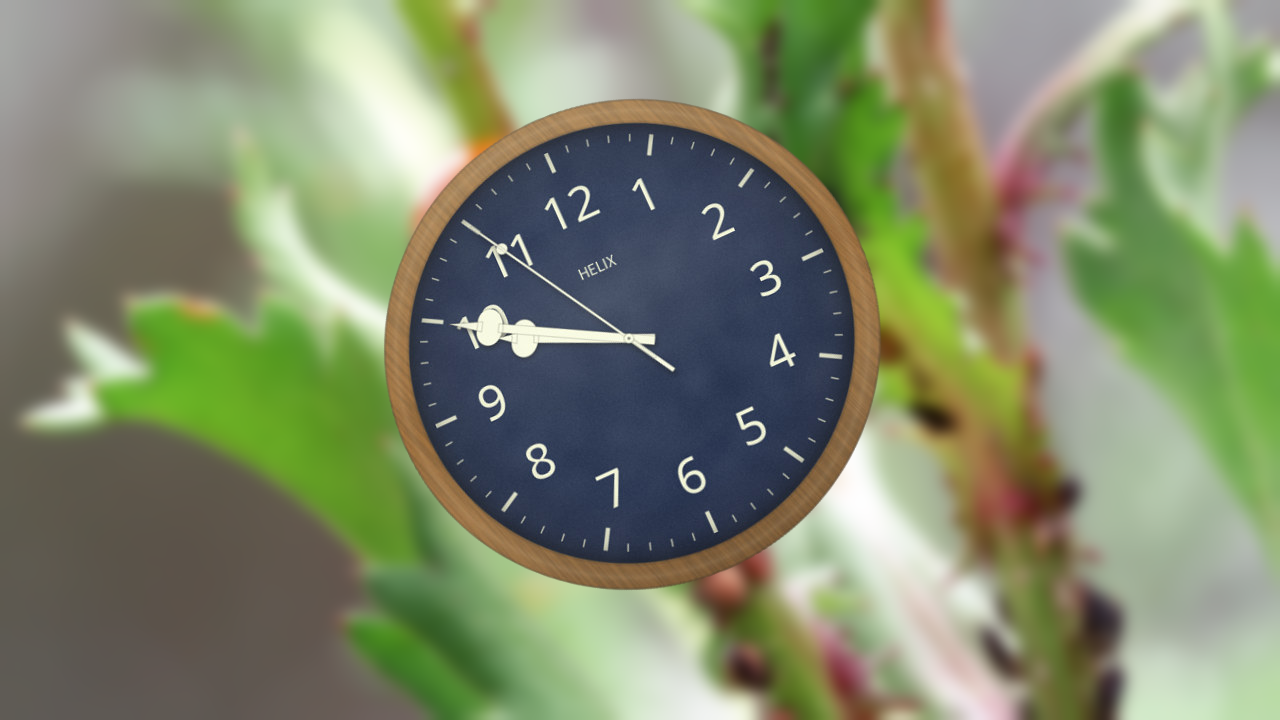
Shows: h=9 m=49 s=55
